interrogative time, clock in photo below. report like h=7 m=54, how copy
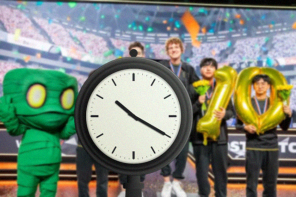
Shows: h=10 m=20
